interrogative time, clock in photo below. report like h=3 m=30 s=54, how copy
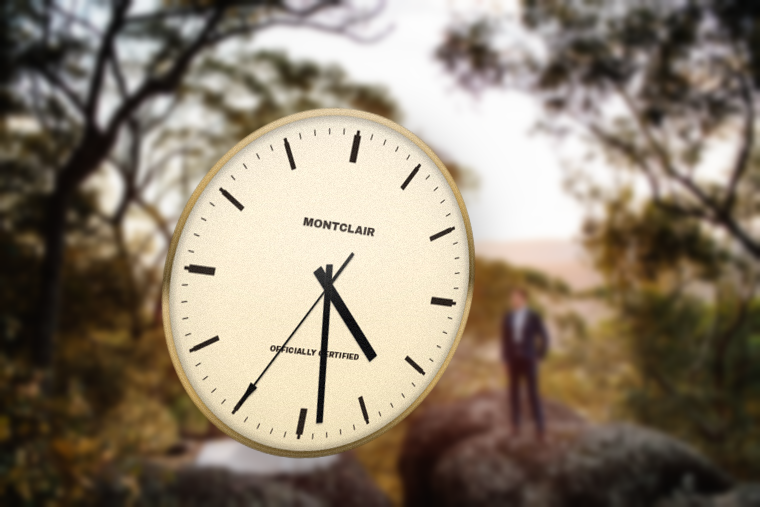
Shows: h=4 m=28 s=35
